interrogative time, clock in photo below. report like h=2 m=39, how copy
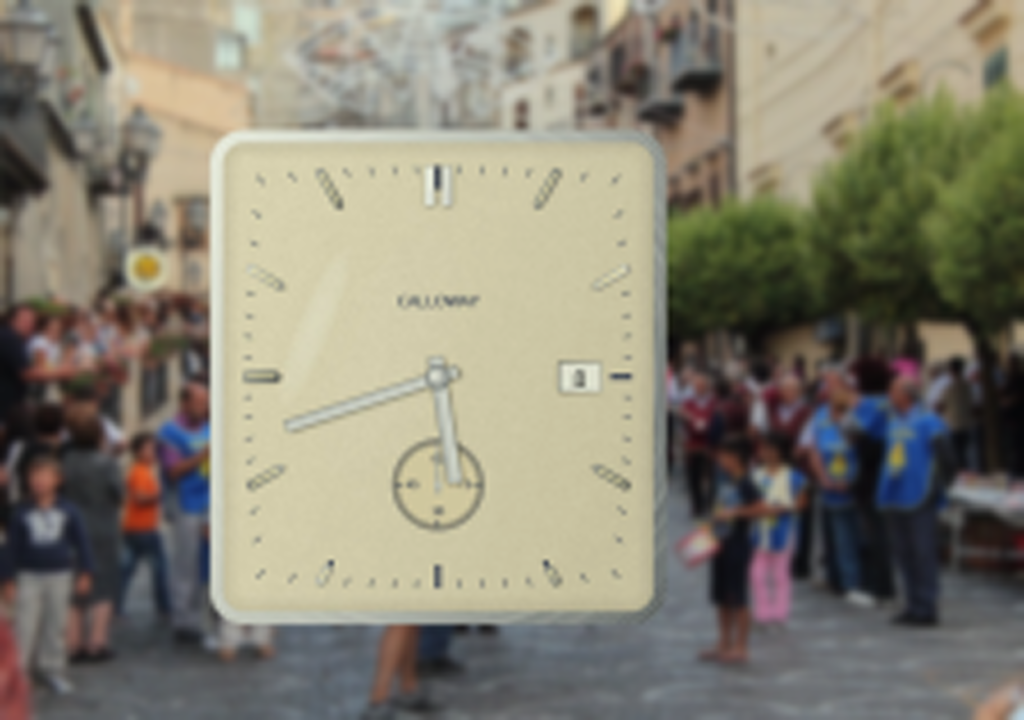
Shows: h=5 m=42
